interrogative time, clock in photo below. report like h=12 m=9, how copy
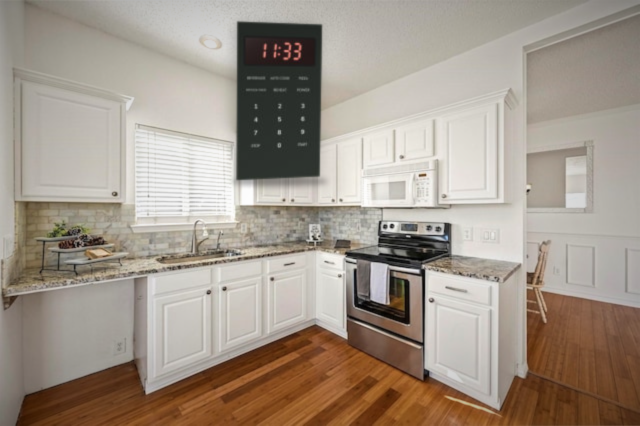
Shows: h=11 m=33
